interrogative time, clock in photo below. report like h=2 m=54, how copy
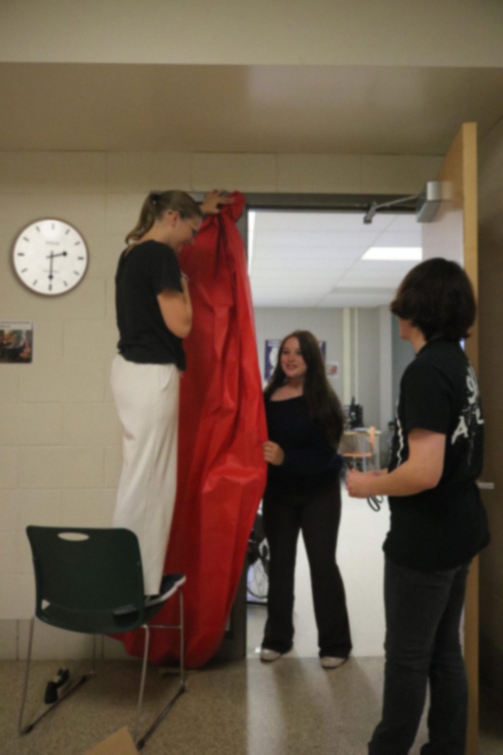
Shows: h=2 m=30
